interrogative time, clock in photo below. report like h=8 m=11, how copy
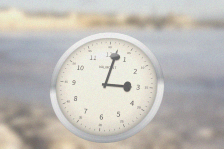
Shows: h=3 m=2
